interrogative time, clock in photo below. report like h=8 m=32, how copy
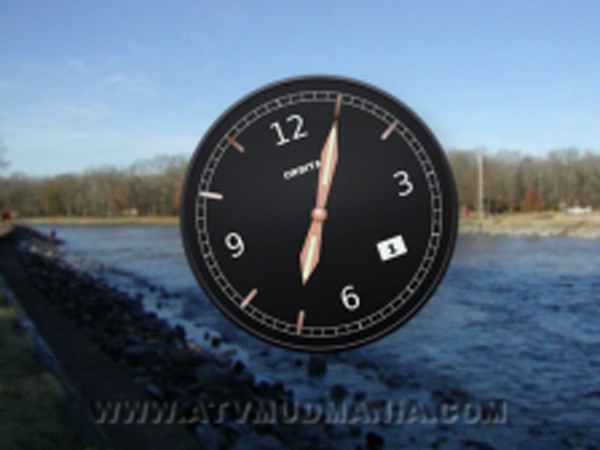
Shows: h=7 m=5
